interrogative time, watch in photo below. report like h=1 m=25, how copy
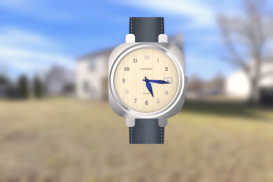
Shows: h=5 m=16
